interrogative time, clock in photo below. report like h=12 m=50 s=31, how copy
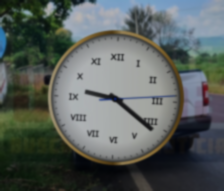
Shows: h=9 m=21 s=14
